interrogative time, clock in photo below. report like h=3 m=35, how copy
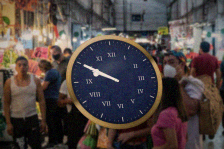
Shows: h=9 m=50
